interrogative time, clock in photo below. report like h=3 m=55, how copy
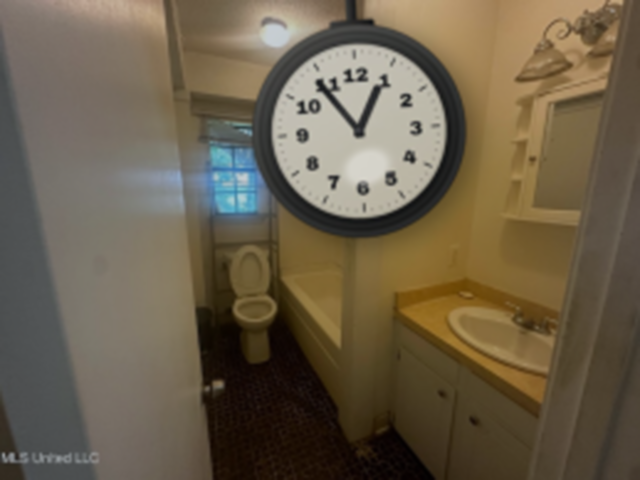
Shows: h=12 m=54
